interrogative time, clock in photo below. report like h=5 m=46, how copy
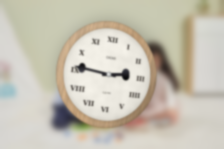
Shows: h=2 m=46
